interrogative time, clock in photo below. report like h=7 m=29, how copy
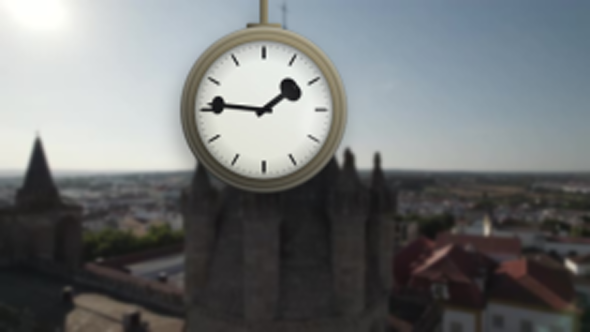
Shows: h=1 m=46
